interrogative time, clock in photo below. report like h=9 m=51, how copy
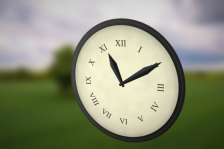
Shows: h=11 m=10
